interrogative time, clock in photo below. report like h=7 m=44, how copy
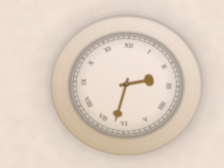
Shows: h=2 m=32
